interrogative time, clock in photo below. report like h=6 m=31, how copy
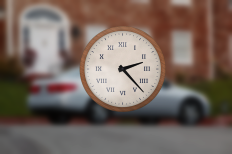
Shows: h=2 m=23
